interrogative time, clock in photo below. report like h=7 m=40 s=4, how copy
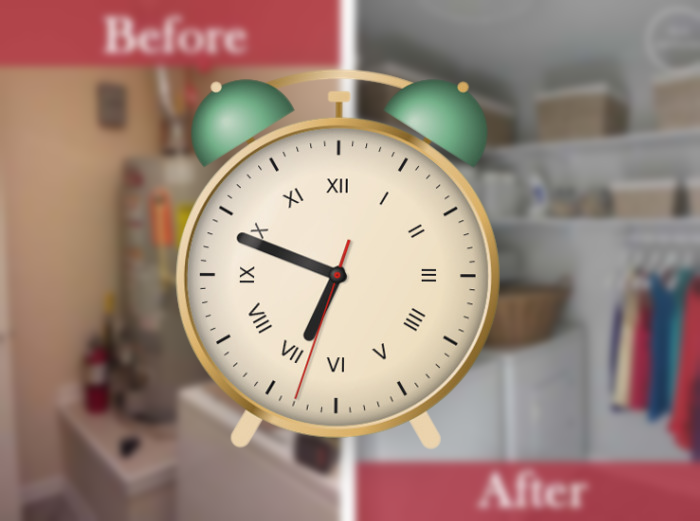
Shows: h=6 m=48 s=33
